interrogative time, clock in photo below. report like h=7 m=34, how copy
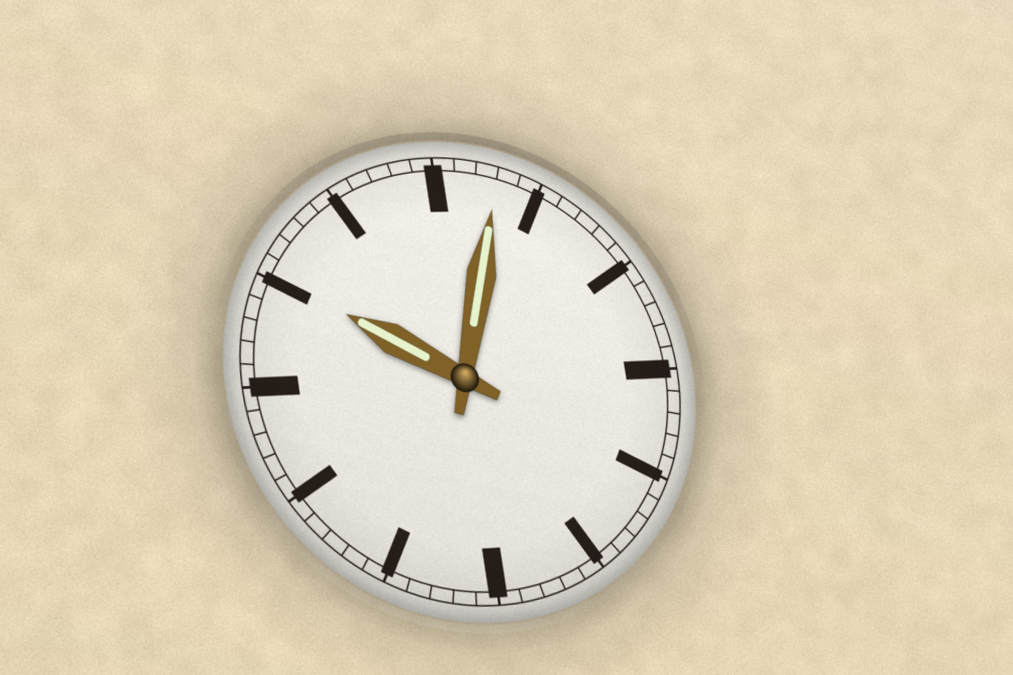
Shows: h=10 m=3
